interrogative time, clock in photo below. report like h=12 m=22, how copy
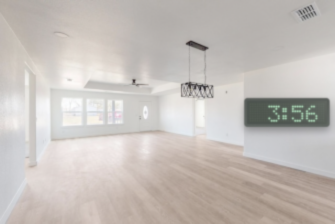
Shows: h=3 m=56
